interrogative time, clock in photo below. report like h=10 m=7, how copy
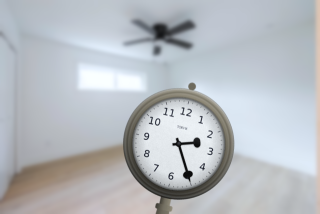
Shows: h=2 m=25
